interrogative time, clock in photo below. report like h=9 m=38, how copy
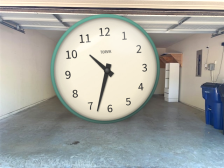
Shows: h=10 m=33
